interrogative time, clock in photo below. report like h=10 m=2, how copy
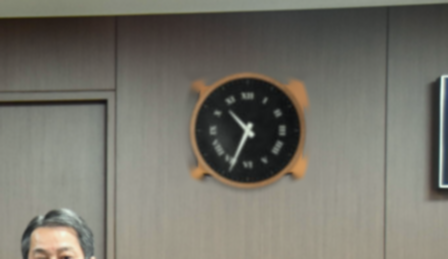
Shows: h=10 m=34
